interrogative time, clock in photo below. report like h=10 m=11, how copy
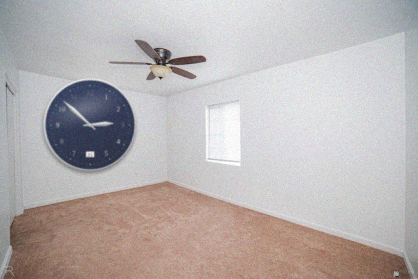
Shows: h=2 m=52
